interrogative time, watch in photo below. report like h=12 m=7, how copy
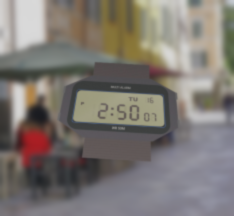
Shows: h=2 m=50
